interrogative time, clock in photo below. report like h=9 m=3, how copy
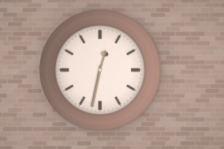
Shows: h=12 m=32
